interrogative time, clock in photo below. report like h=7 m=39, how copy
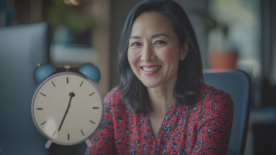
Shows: h=12 m=34
